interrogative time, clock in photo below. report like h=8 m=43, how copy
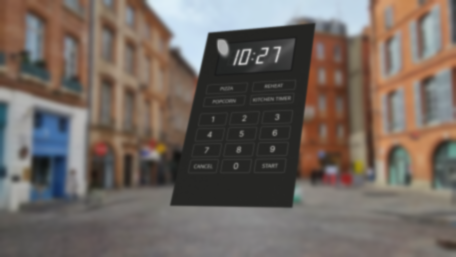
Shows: h=10 m=27
